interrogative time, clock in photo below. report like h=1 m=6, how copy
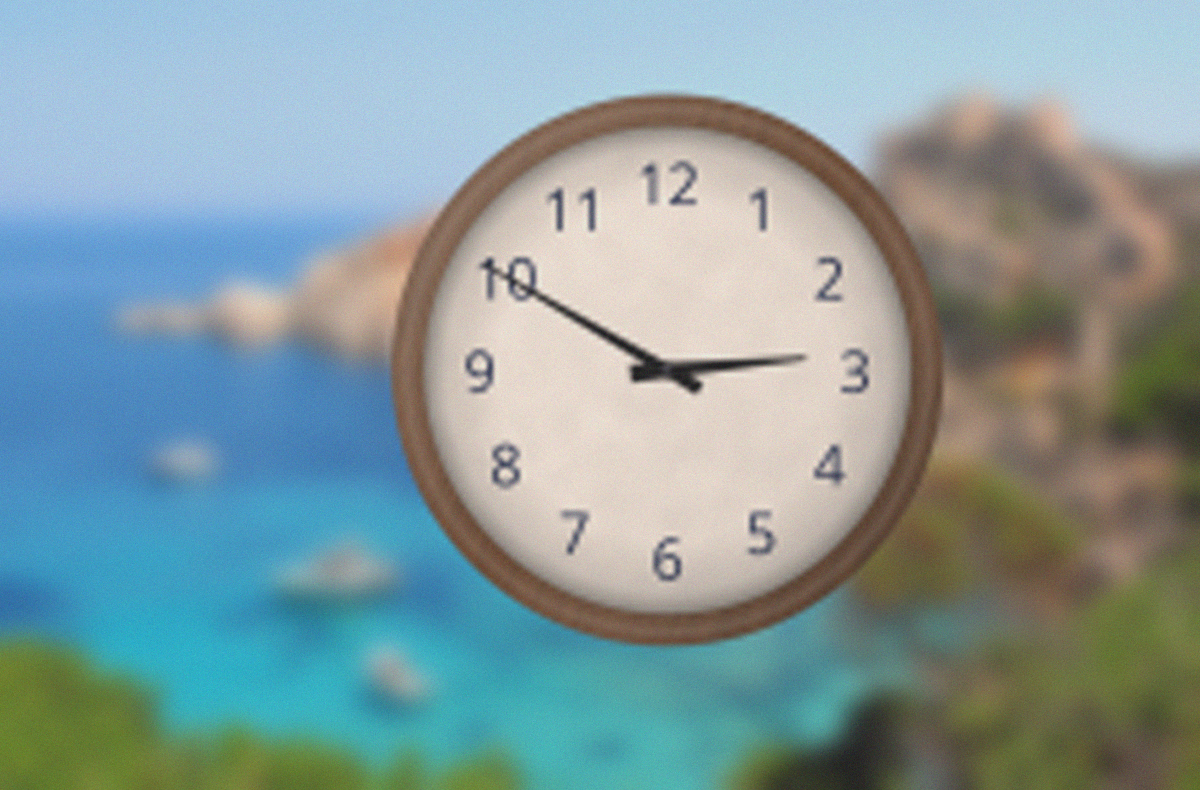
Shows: h=2 m=50
